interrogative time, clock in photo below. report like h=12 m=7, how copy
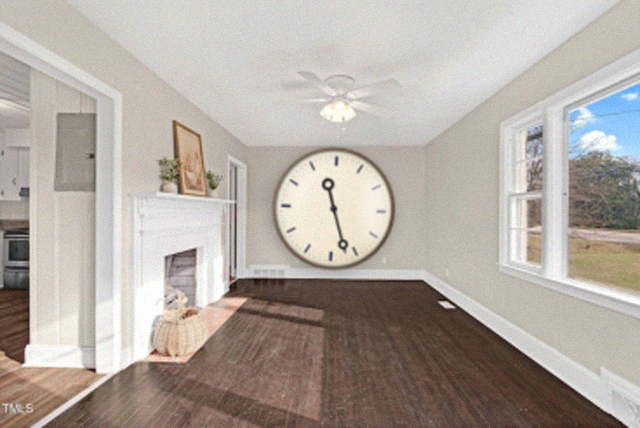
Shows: h=11 m=27
